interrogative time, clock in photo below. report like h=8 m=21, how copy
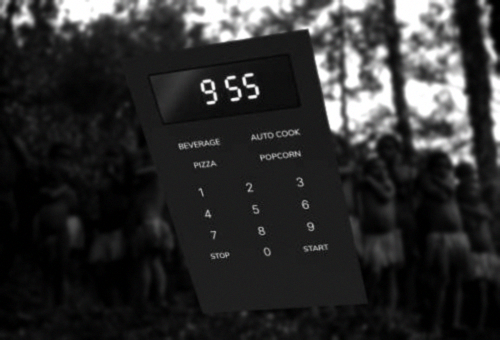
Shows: h=9 m=55
